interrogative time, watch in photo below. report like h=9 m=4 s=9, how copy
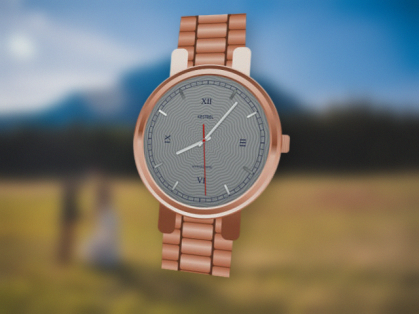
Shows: h=8 m=6 s=29
